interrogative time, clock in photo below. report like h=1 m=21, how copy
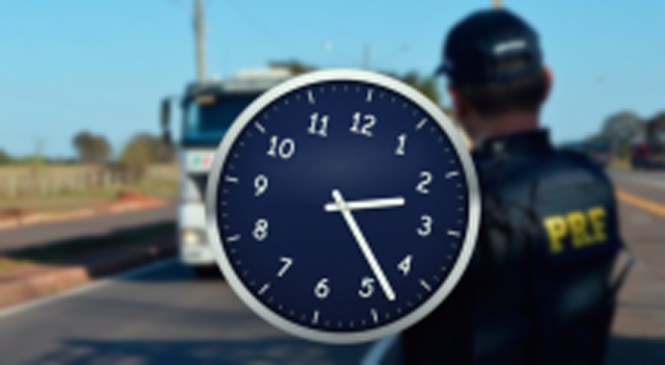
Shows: h=2 m=23
